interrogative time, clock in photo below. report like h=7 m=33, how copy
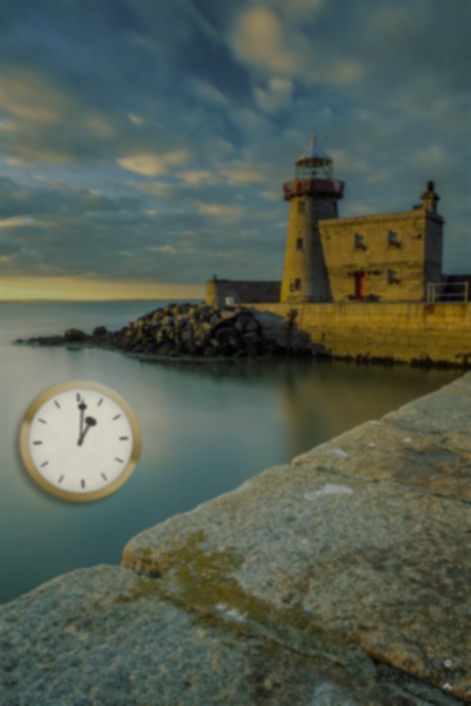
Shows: h=1 m=1
